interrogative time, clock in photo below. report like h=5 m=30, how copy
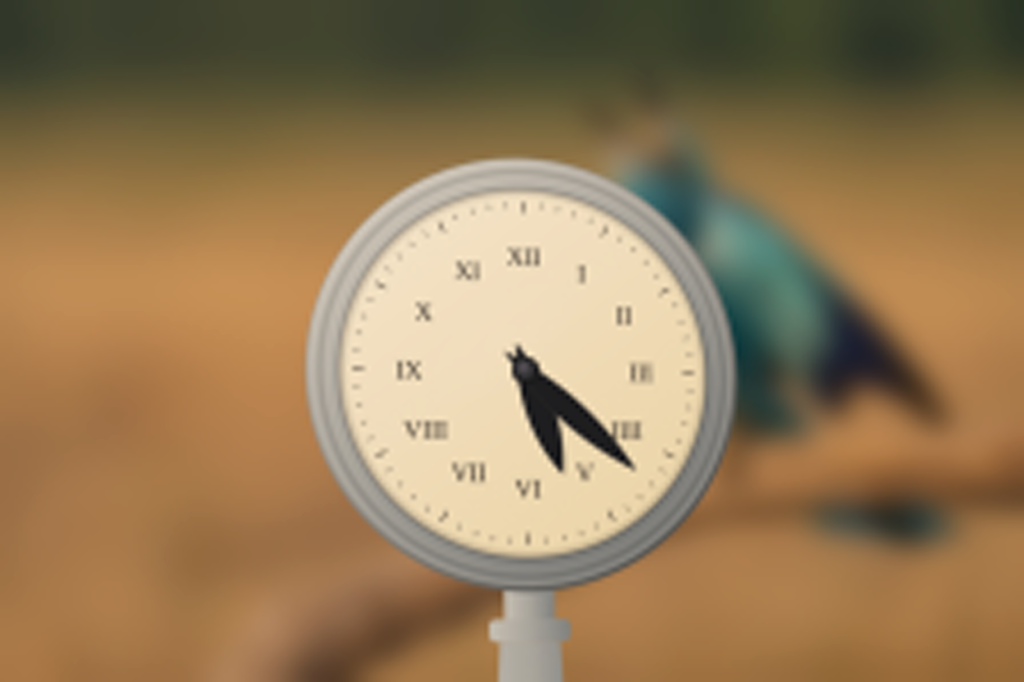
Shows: h=5 m=22
